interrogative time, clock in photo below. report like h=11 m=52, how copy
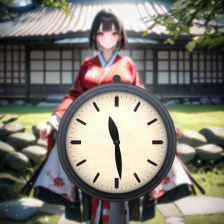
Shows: h=11 m=29
